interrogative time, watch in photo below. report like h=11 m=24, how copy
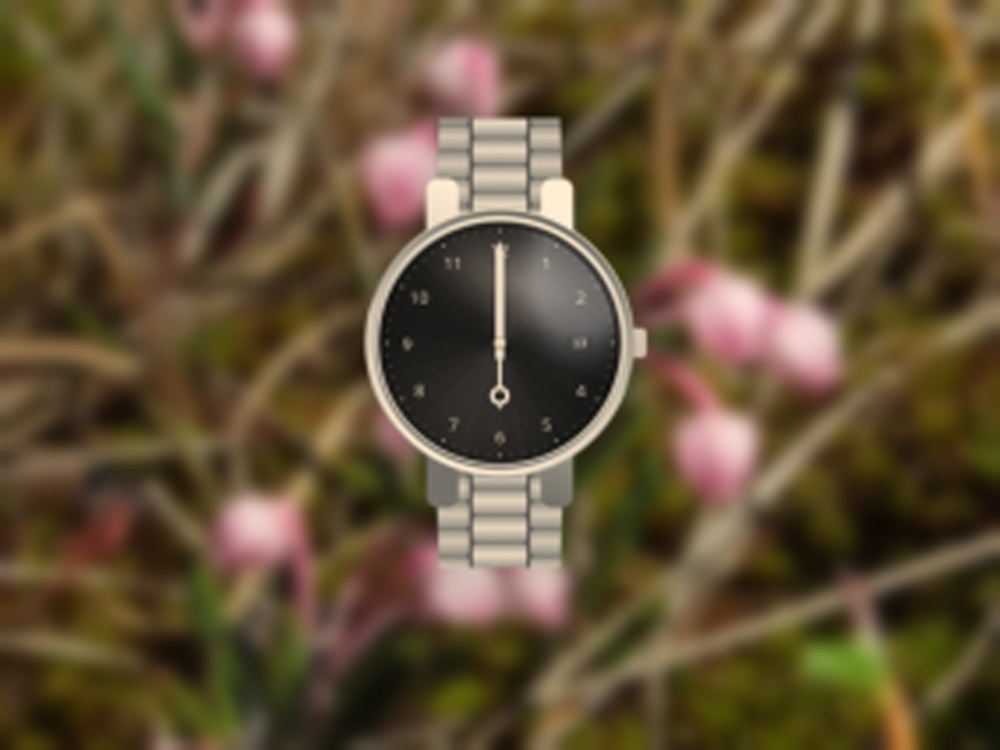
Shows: h=6 m=0
